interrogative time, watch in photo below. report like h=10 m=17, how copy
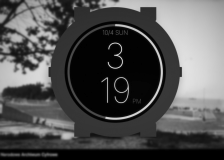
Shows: h=3 m=19
